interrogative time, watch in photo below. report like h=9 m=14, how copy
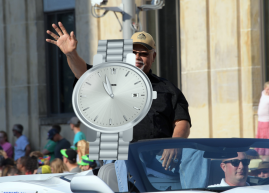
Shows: h=10 m=57
